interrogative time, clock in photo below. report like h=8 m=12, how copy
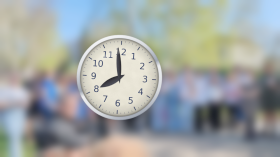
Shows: h=7 m=59
